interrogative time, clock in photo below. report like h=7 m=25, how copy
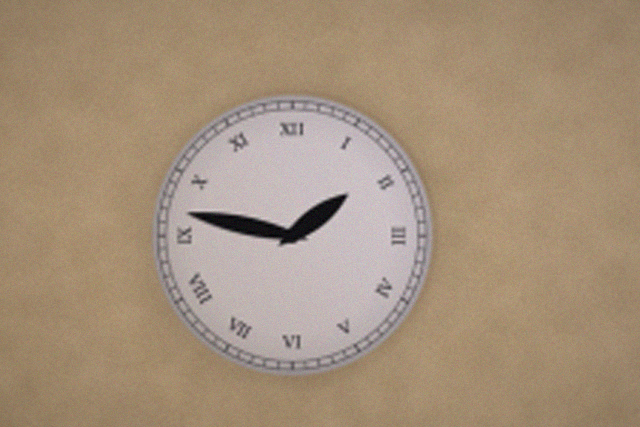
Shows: h=1 m=47
